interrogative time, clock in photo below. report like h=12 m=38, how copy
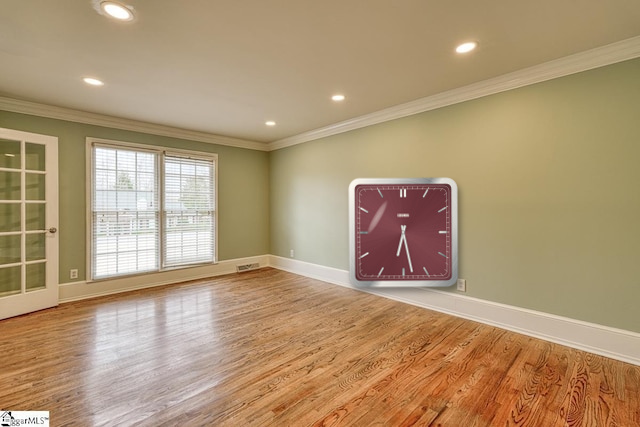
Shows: h=6 m=28
